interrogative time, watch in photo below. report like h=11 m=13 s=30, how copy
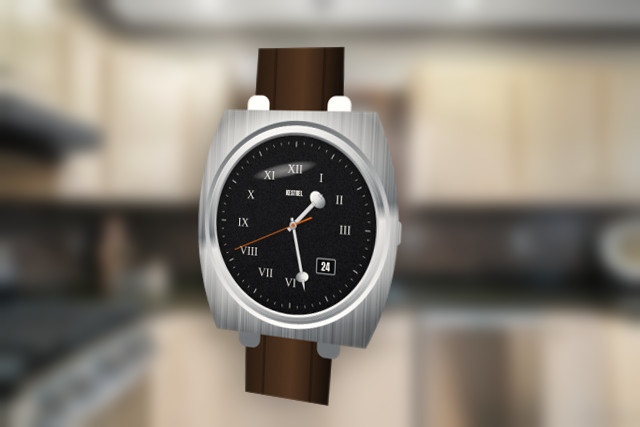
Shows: h=1 m=27 s=41
